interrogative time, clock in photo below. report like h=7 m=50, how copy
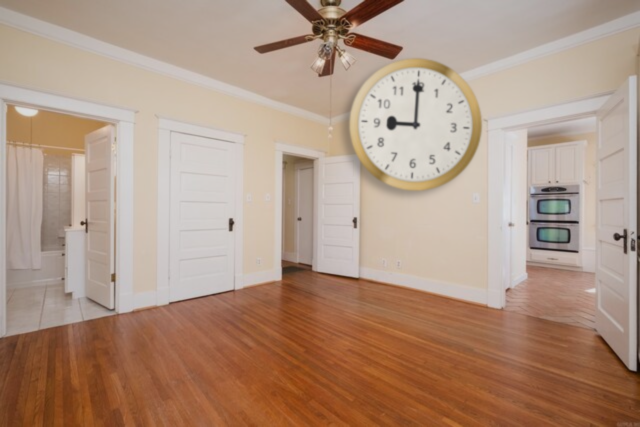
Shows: h=9 m=0
